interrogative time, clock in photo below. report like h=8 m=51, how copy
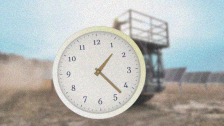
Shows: h=1 m=23
